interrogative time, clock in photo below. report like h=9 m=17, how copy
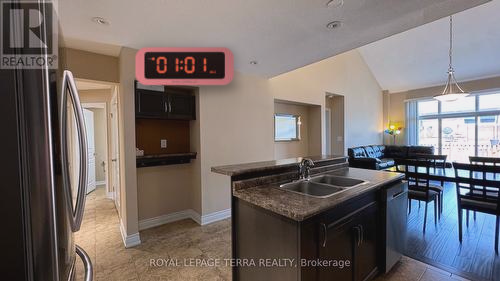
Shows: h=1 m=1
